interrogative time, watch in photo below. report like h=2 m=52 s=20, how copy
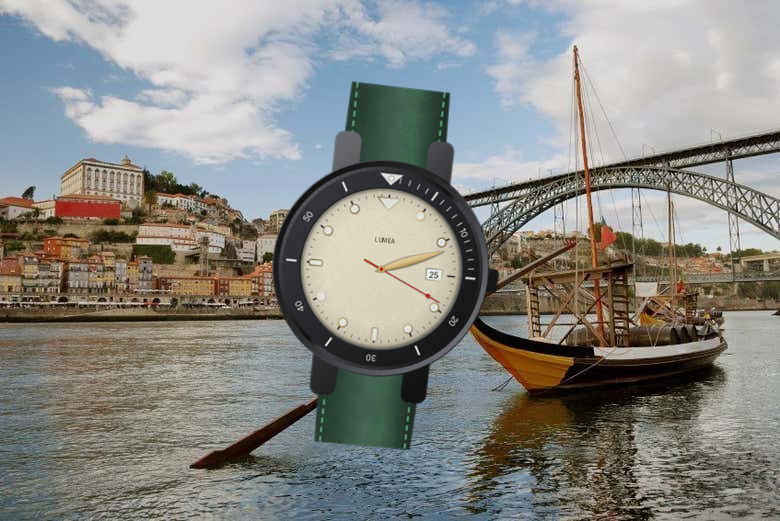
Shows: h=2 m=11 s=19
